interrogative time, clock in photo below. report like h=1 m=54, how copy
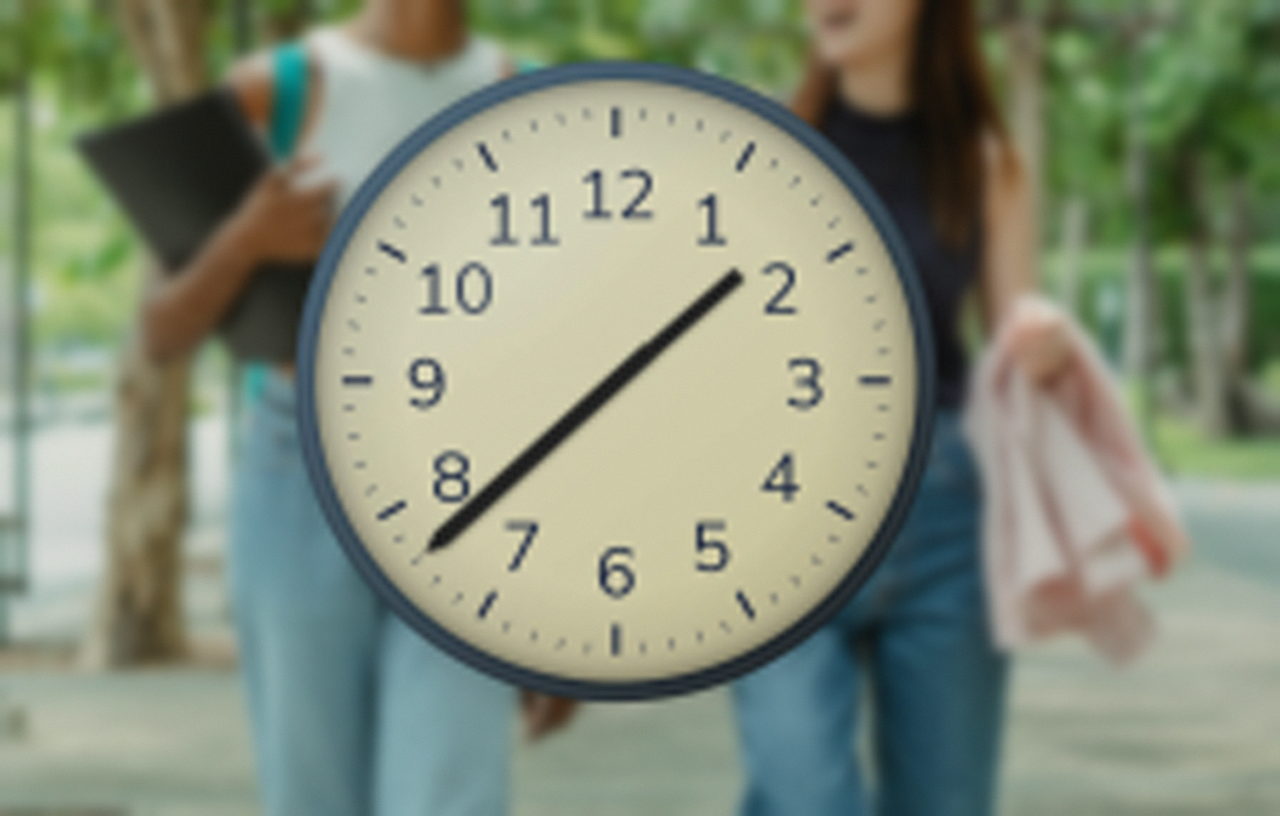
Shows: h=1 m=38
